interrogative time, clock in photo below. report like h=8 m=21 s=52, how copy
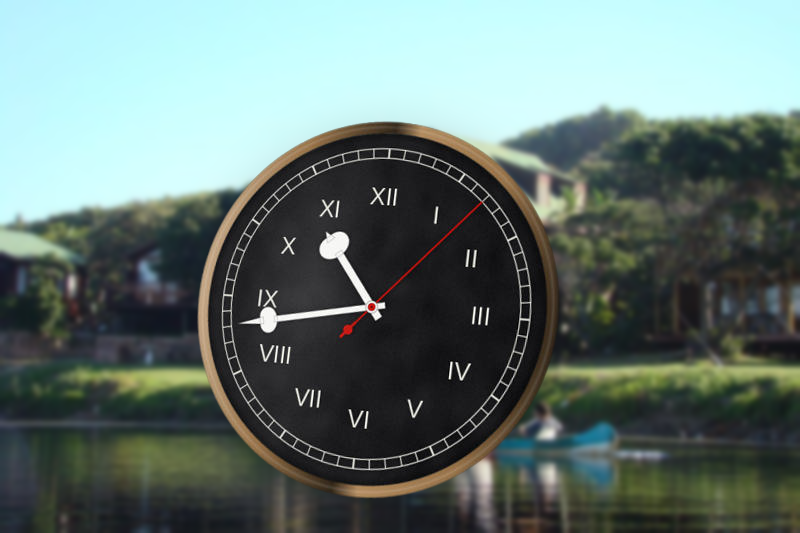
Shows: h=10 m=43 s=7
